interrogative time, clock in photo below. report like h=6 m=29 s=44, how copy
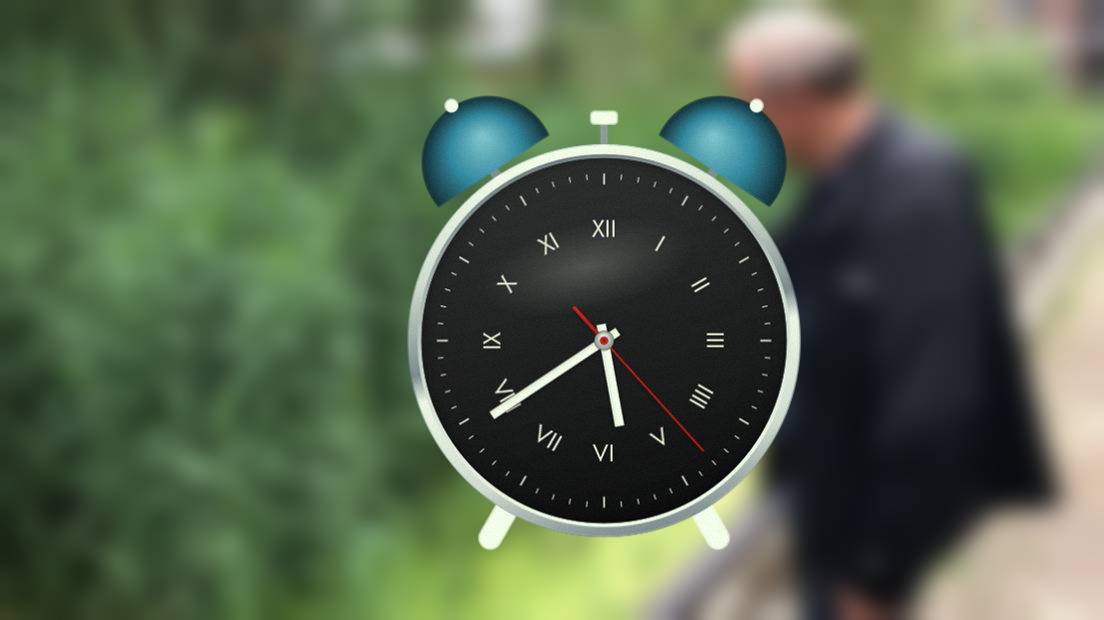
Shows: h=5 m=39 s=23
